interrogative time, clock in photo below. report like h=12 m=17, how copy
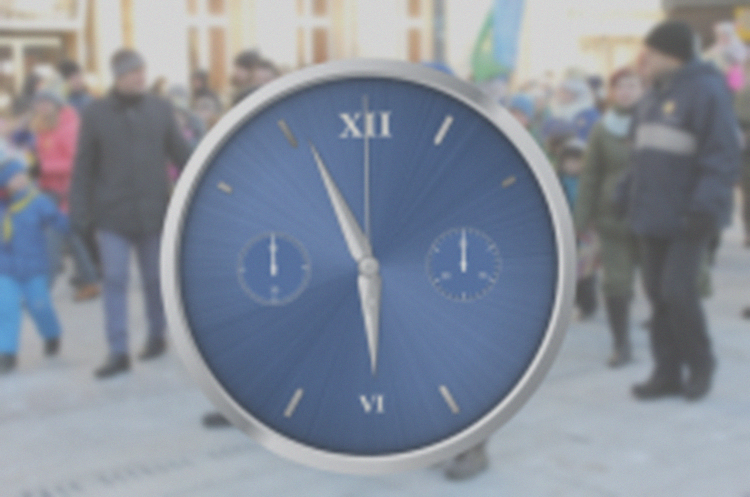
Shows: h=5 m=56
